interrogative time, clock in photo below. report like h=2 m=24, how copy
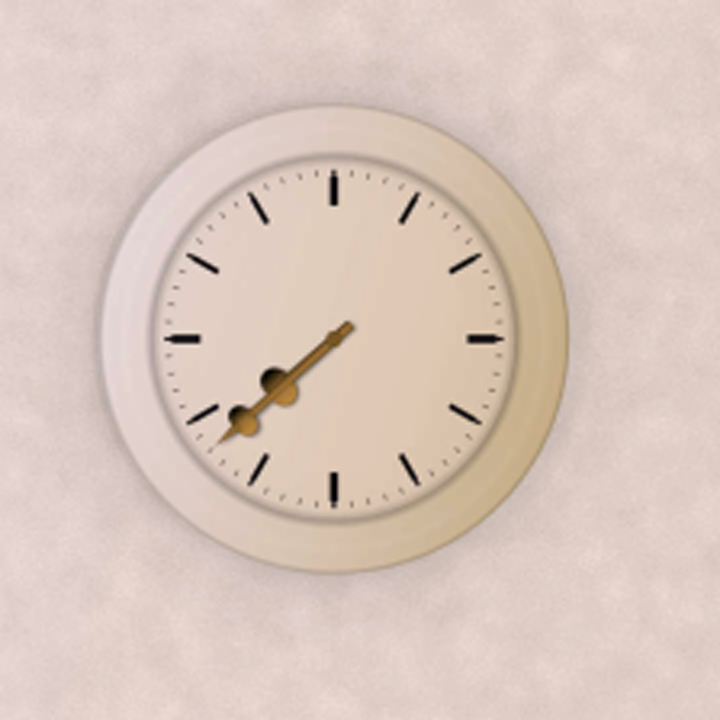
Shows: h=7 m=38
